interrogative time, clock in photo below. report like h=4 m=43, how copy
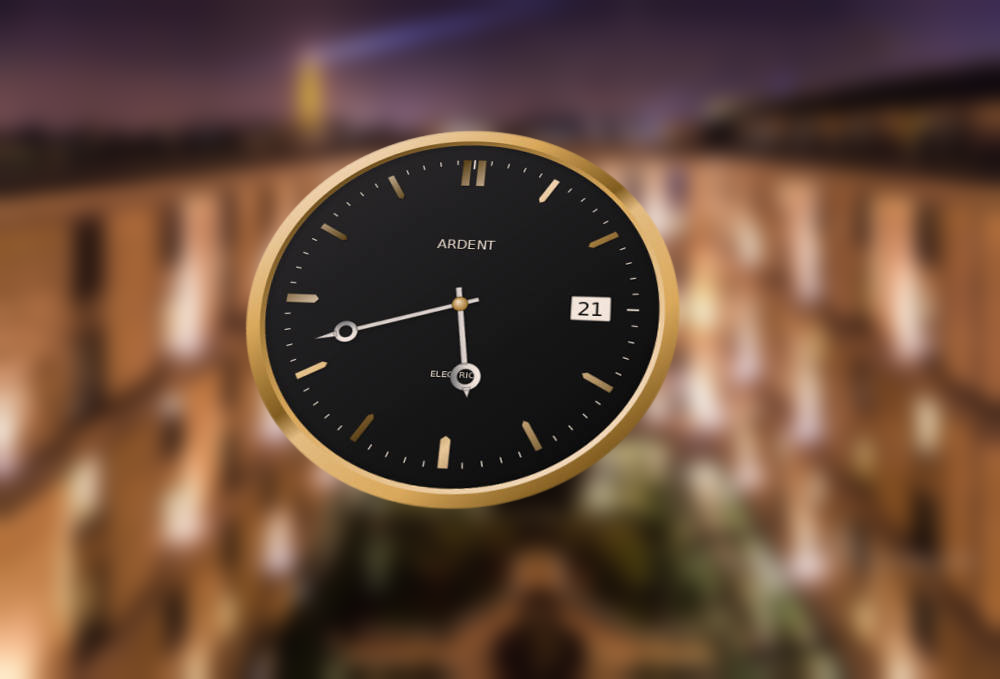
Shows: h=5 m=42
